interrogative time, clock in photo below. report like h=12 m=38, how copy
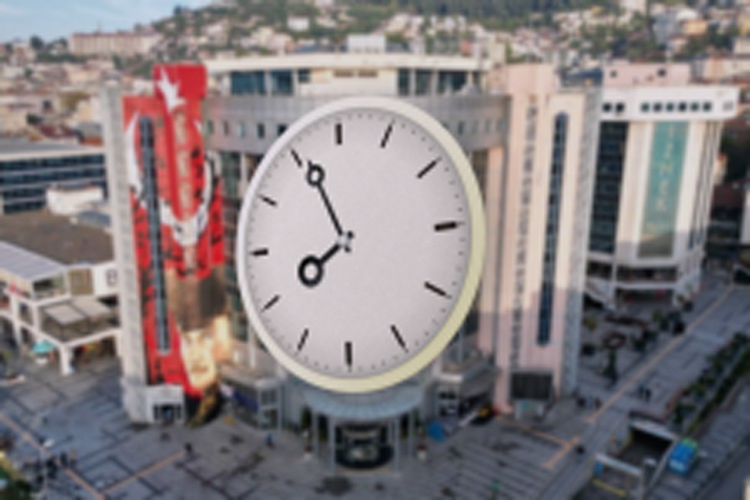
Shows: h=7 m=56
